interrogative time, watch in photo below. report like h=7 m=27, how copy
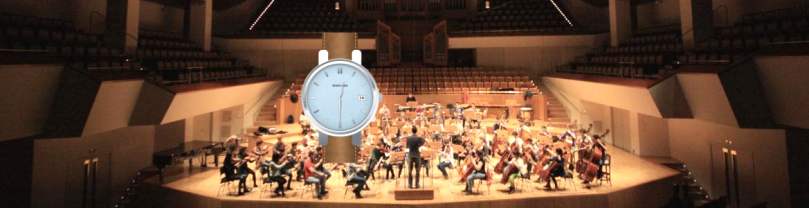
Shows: h=12 m=30
